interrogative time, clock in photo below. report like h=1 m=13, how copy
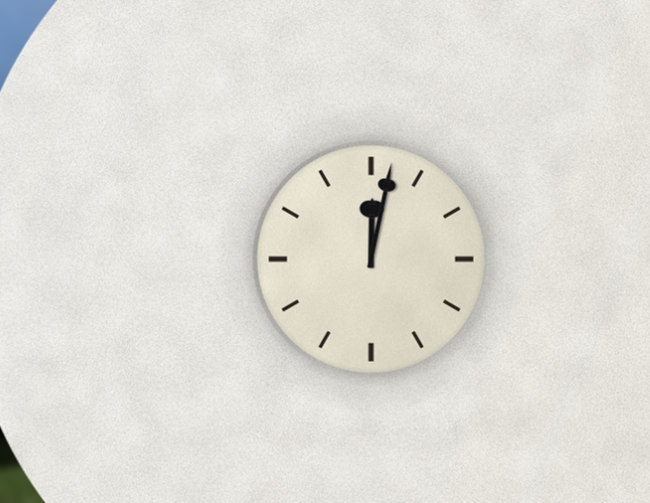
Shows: h=12 m=2
